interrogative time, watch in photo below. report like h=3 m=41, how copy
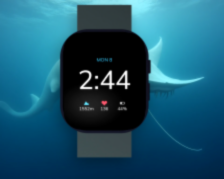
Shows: h=2 m=44
